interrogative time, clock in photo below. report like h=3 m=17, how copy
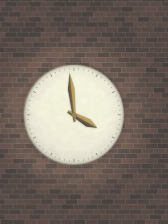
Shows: h=3 m=59
